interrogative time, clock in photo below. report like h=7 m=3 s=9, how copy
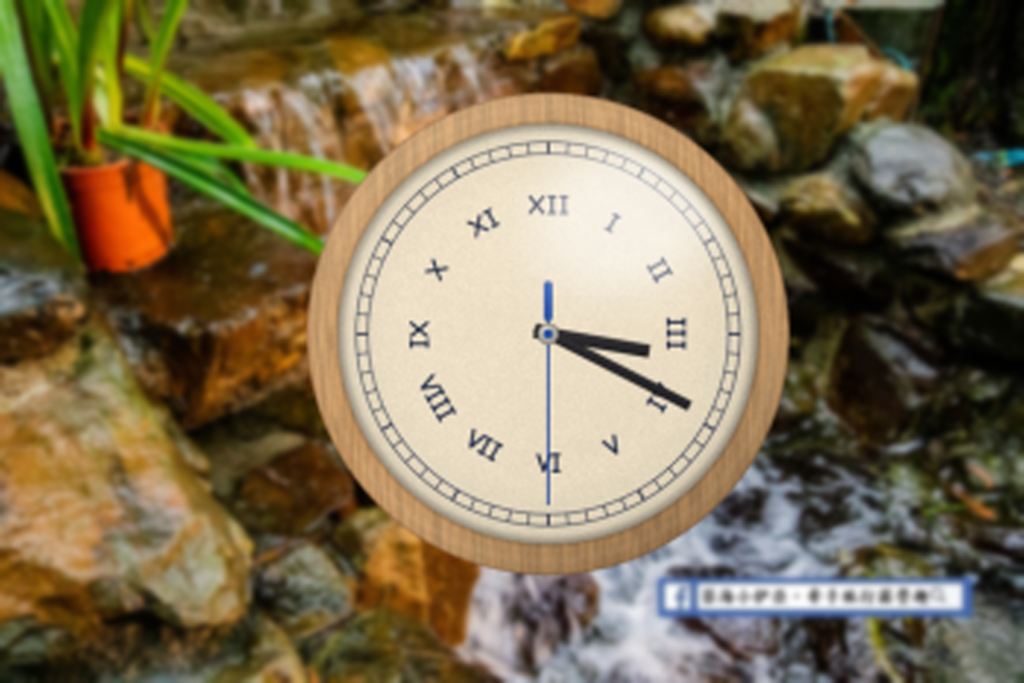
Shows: h=3 m=19 s=30
